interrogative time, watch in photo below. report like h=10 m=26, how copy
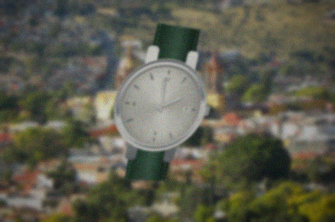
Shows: h=1 m=59
